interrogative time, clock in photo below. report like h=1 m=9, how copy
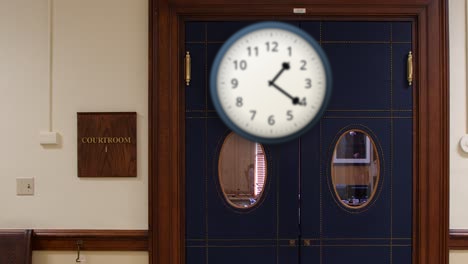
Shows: h=1 m=21
